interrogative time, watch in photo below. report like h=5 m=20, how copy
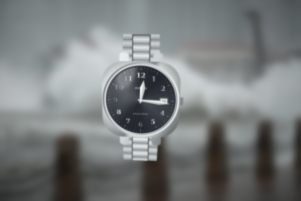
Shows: h=12 m=16
